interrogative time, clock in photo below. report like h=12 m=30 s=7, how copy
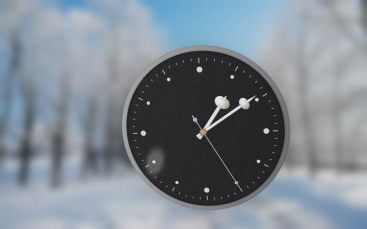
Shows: h=1 m=9 s=25
